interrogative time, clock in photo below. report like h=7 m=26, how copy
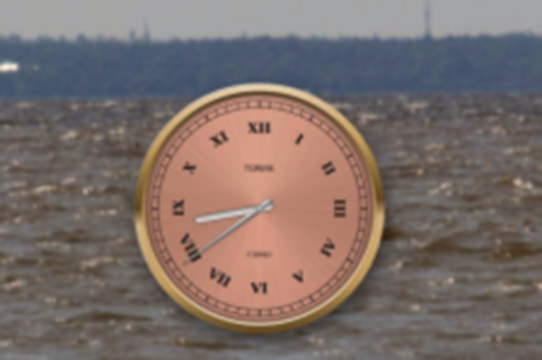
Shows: h=8 m=39
